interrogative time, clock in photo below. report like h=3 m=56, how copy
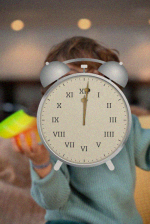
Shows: h=12 m=1
